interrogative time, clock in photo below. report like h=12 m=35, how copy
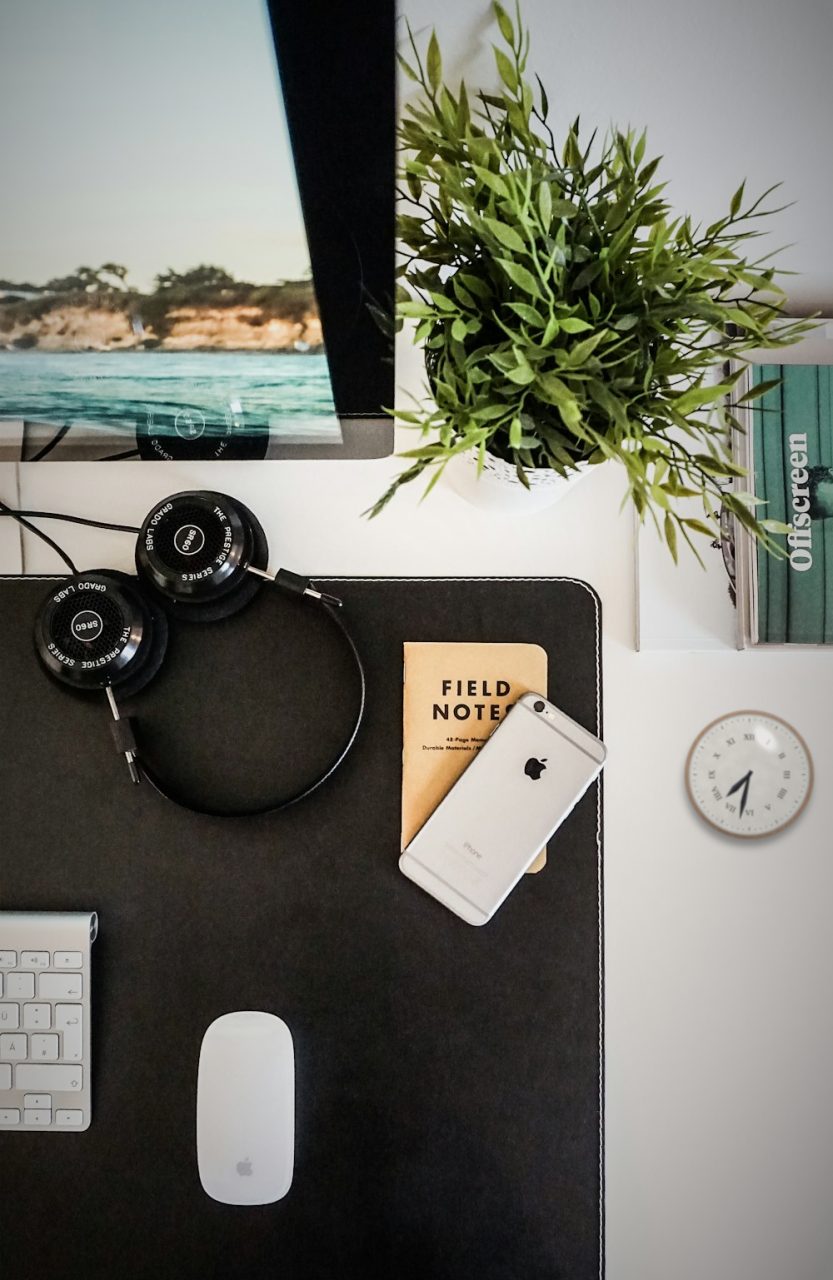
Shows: h=7 m=32
